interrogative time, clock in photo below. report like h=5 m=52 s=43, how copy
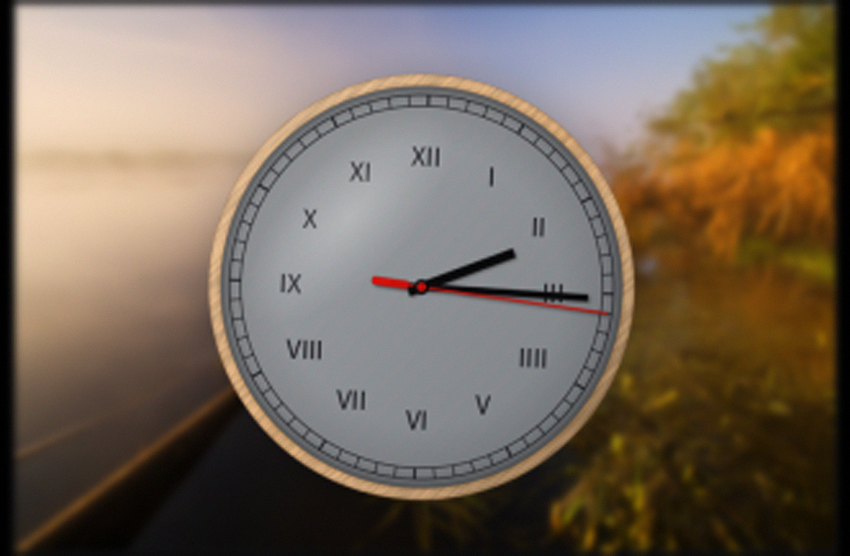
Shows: h=2 m=15 s=16
